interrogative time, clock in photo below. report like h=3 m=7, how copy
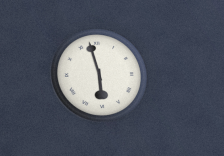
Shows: h=5 m=58
